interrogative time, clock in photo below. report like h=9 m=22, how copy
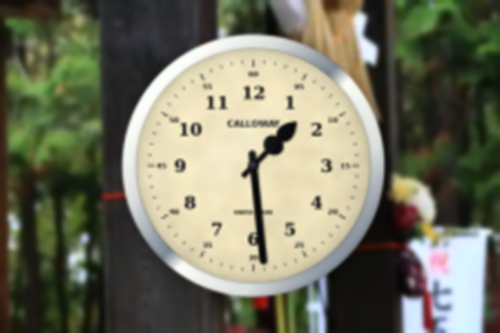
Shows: h=1 m=29
